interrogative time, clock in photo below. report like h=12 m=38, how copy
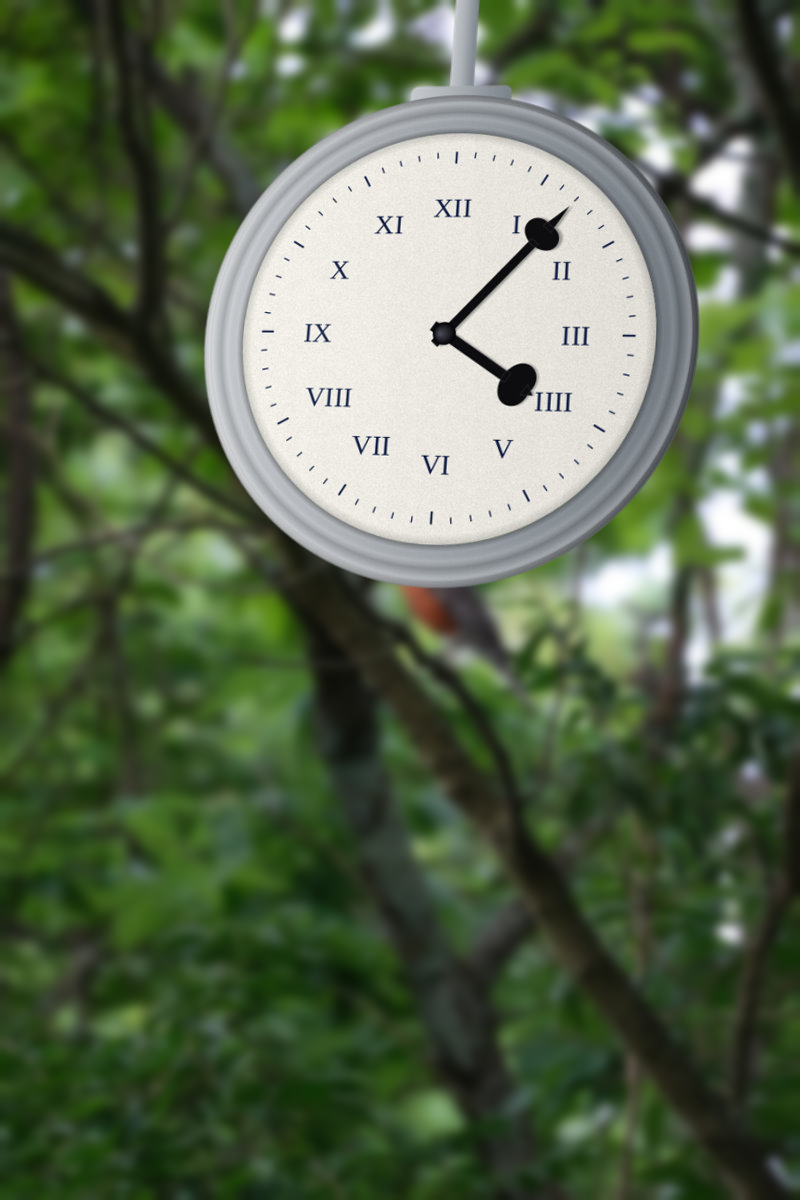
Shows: h=4 m=7
